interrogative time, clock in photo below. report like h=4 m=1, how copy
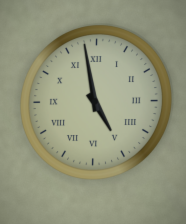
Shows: h=4 m=58
